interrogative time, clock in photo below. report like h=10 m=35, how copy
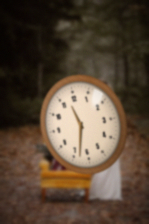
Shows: h=11 m=33
